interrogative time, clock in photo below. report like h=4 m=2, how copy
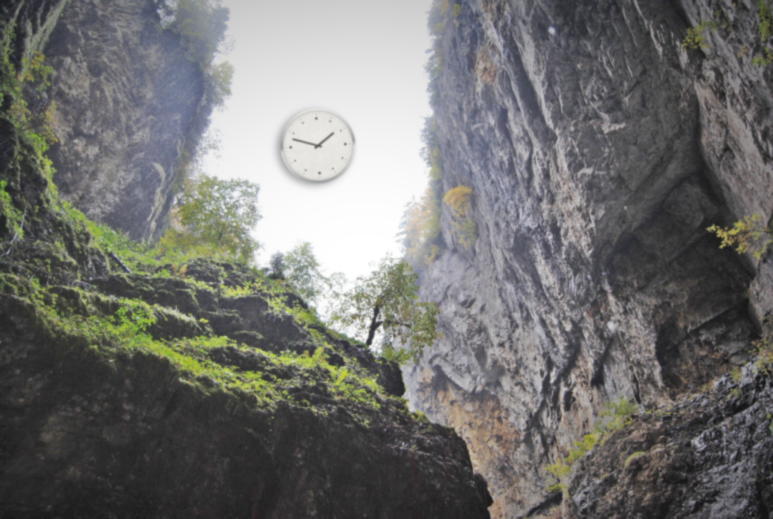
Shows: h=1 m=48
